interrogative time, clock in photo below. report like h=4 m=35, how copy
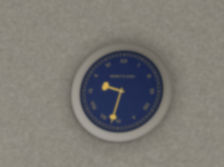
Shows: h=9 m=32
